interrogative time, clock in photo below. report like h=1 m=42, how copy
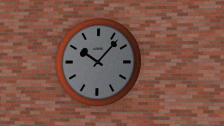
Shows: h=10 m=7
